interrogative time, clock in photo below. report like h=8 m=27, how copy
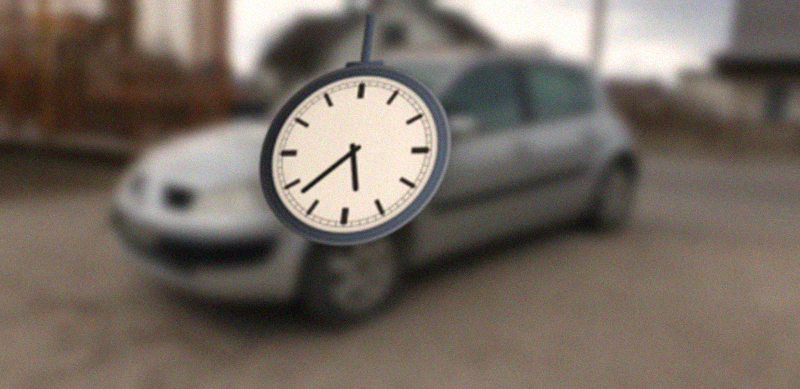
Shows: h=5 m=38
